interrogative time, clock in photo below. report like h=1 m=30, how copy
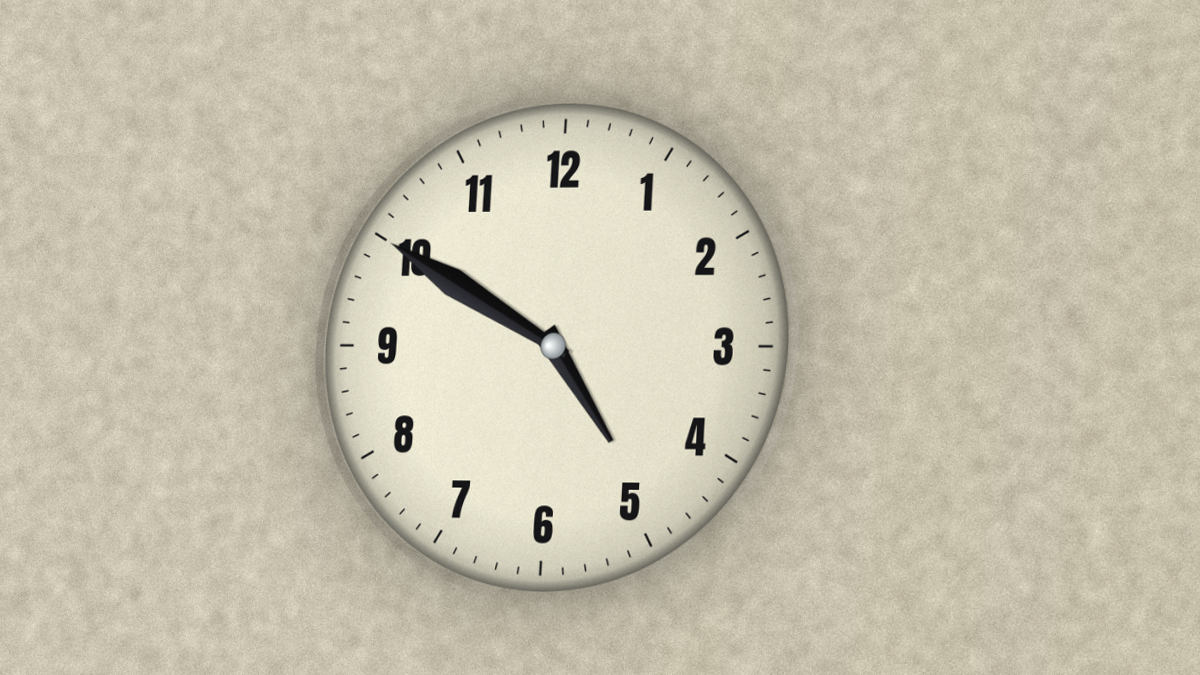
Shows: h=4 m=50
